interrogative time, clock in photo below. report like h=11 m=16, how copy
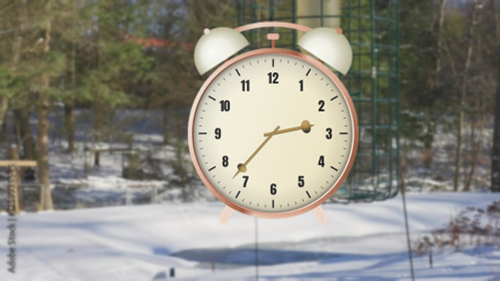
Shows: h=2 m=37
